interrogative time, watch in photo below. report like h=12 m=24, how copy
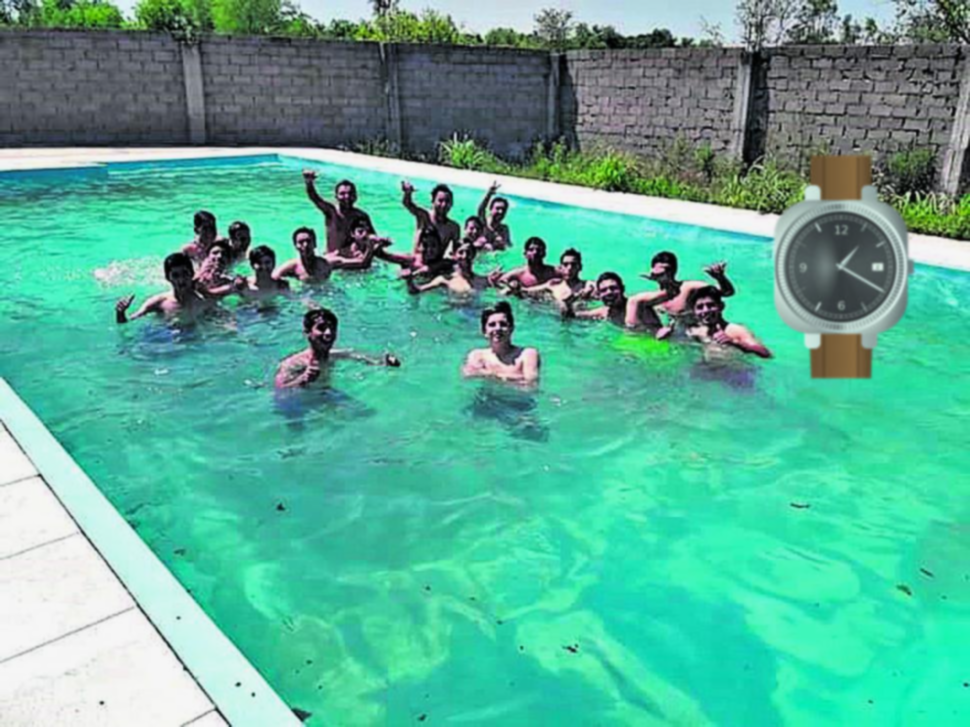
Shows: h=1 m=20
